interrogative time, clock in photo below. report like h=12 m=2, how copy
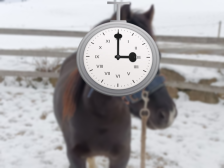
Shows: h=3 m=0
